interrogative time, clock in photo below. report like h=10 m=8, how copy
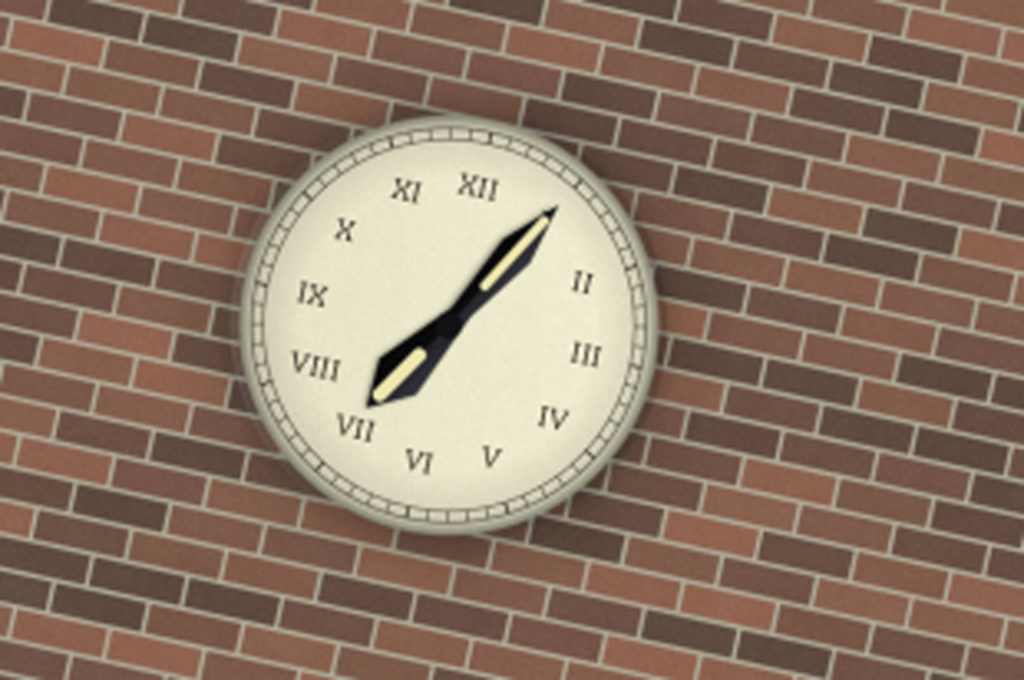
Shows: h=7 m=5
